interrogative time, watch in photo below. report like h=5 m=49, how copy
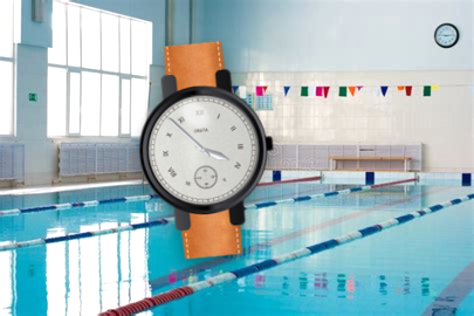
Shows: h=3 m=53
